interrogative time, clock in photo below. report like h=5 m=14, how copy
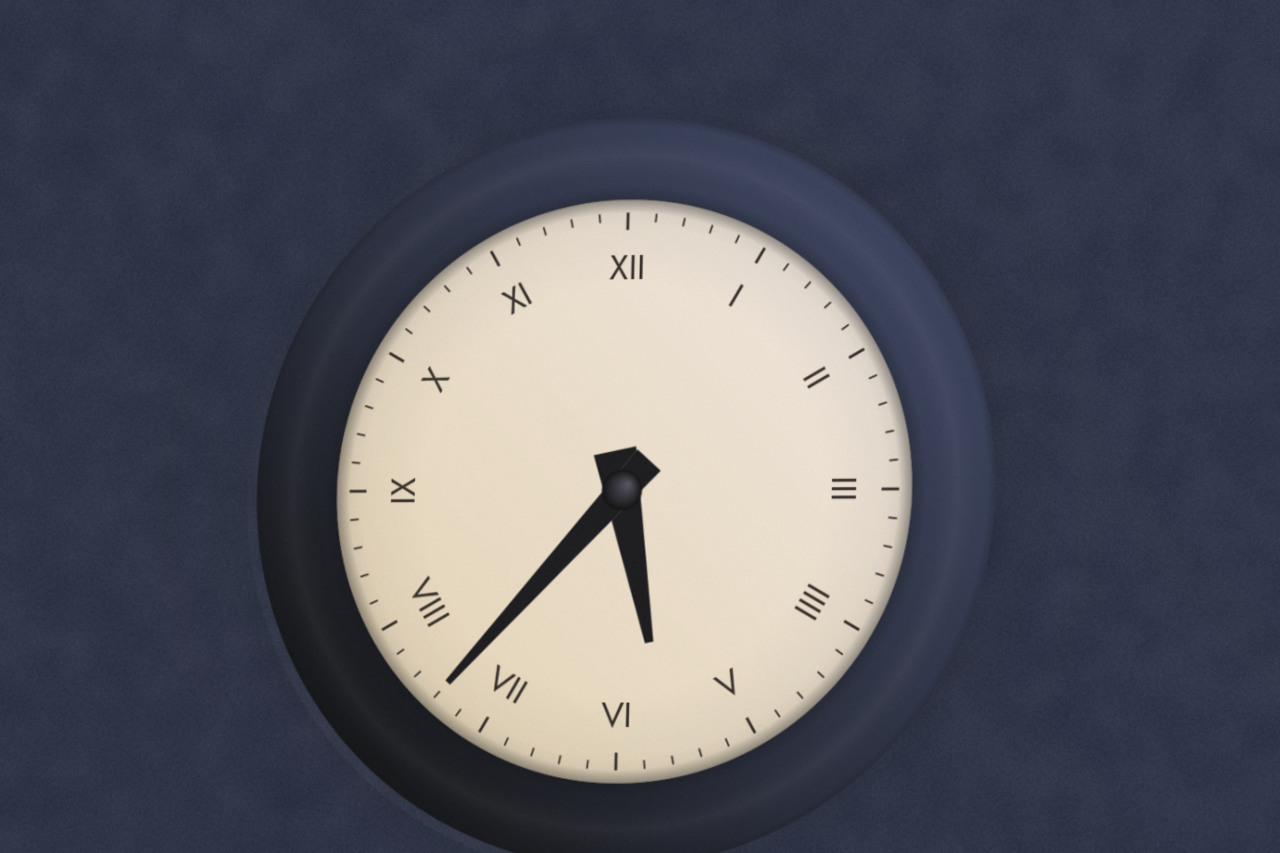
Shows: h=5 m=37
